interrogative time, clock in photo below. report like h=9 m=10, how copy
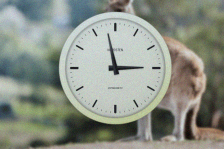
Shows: h=2 m=58
